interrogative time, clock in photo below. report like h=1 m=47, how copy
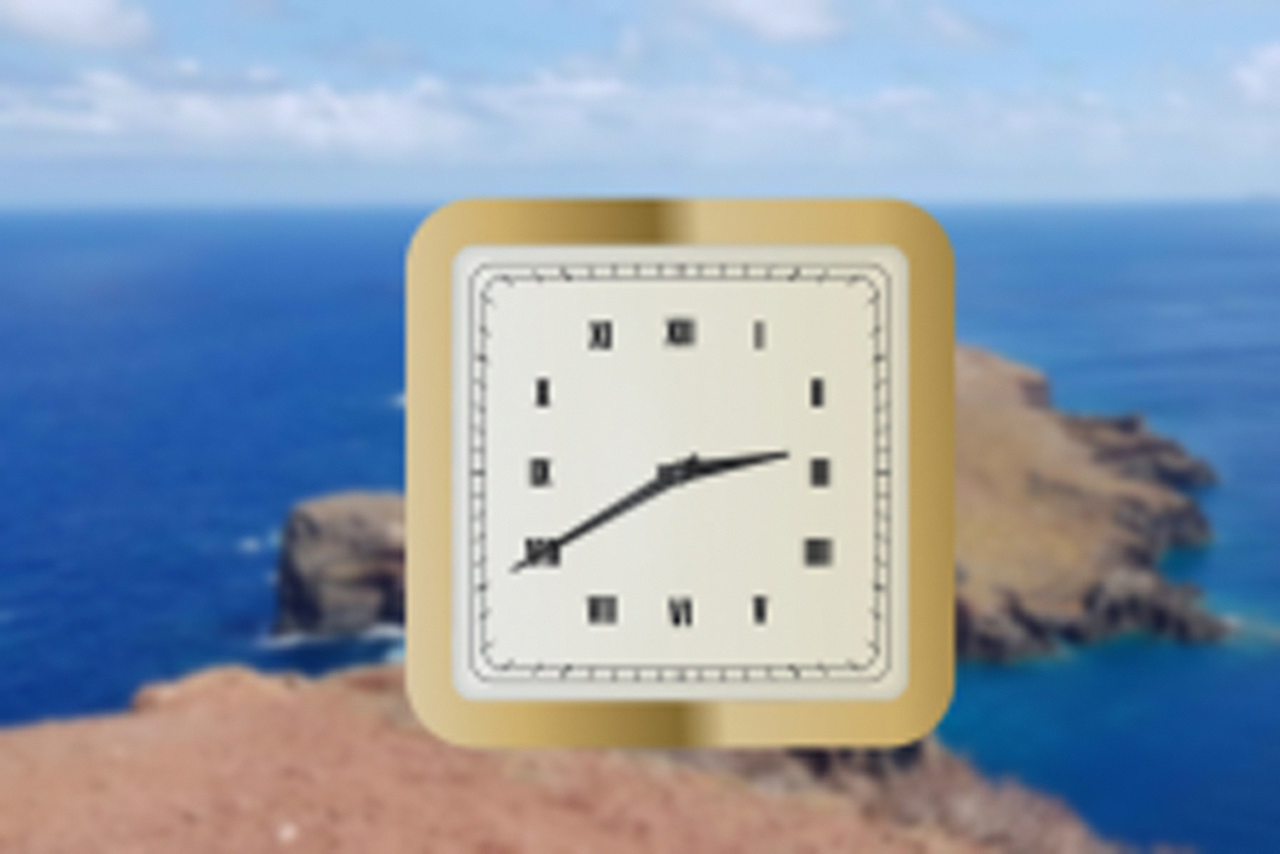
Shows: h=2 m=40
